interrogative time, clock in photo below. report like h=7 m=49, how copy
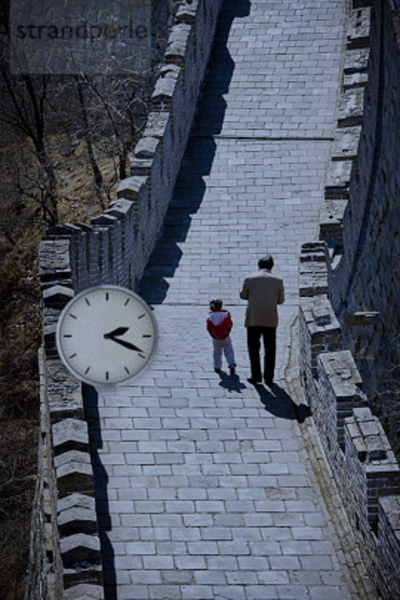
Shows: h=2 m=19
